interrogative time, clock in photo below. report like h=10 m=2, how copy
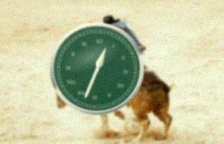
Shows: h=12 m=33
